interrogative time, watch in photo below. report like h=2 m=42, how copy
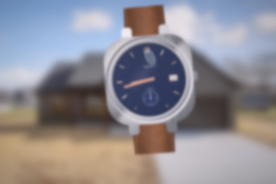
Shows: h=8 m=43
